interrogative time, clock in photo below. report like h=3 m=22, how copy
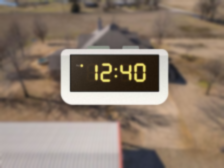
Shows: h=12 m=40
